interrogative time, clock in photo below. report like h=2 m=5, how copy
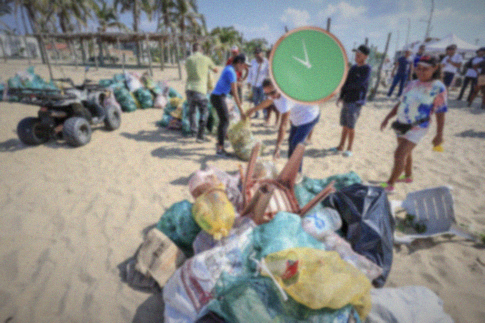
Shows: h=9 m=58
